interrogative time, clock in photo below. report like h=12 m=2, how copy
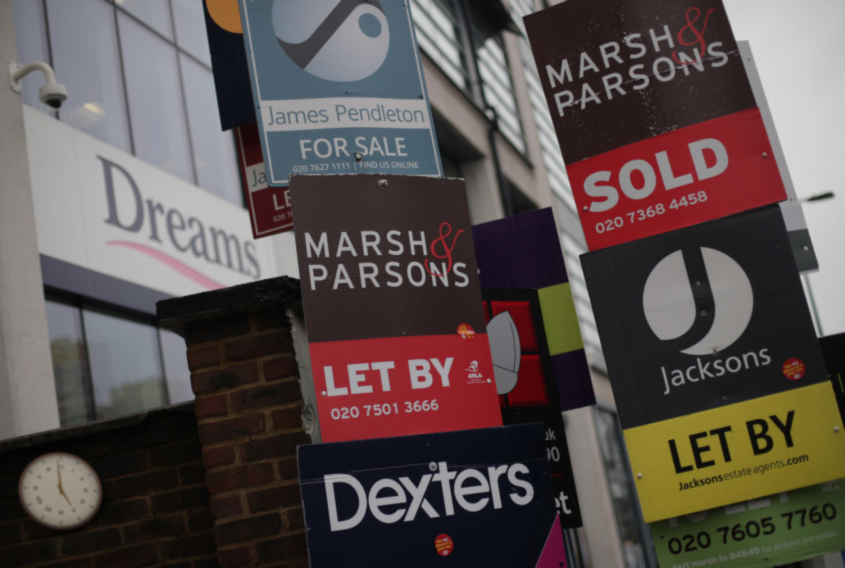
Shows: h=4 m=59
